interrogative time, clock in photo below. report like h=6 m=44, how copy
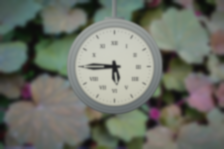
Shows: h=5 m=45
